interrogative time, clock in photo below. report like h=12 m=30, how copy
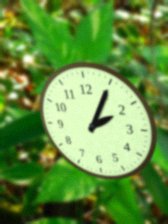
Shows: h=2 m=5
